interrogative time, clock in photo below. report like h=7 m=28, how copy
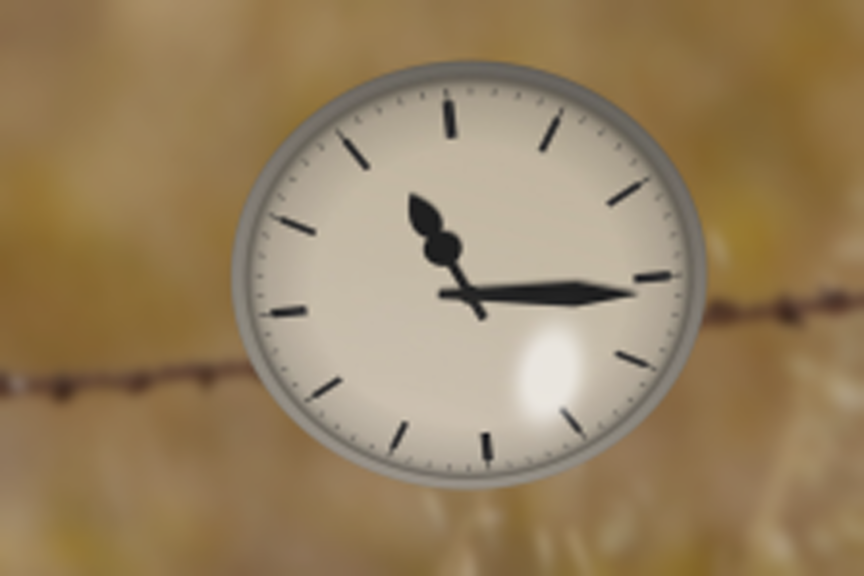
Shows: h=11 m=16
